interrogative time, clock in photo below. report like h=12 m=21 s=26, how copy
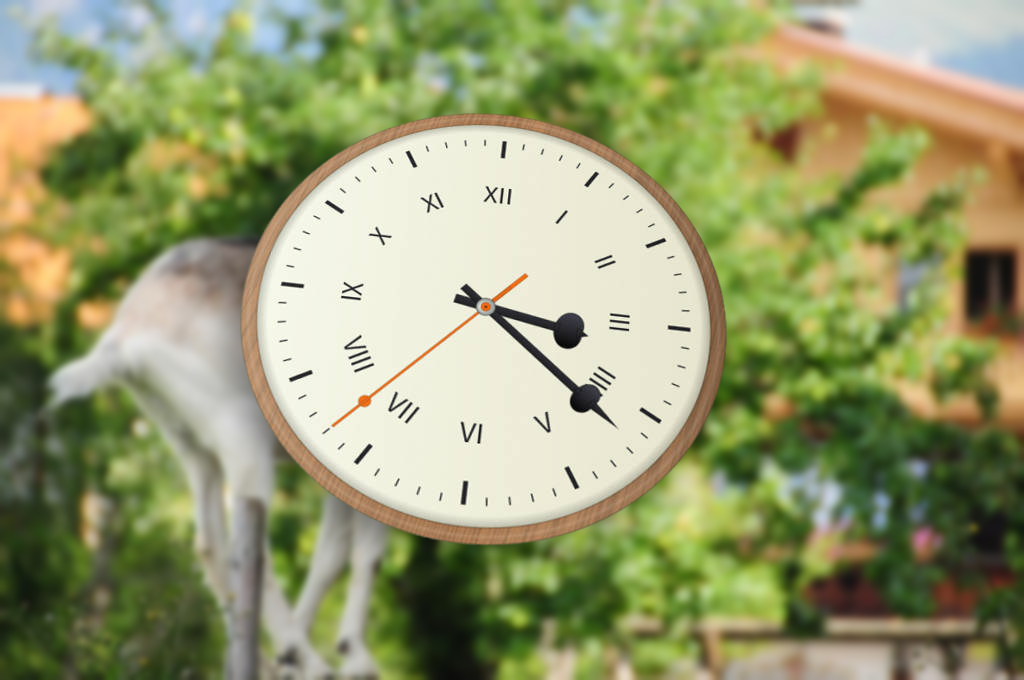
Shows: h=3 m=21 s=37
